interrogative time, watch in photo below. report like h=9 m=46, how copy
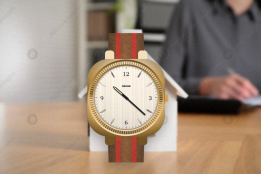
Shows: h=10 m=22
